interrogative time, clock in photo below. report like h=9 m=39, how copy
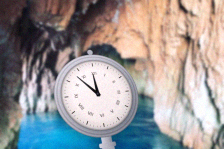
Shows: h=11 m=53
